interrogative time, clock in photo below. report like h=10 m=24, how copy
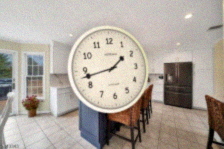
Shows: h=1 m=43
